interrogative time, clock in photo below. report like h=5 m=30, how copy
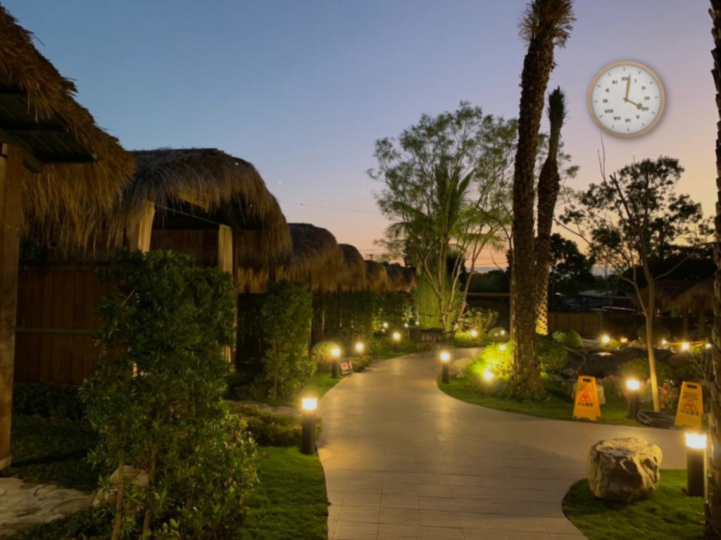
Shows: h=4 m=2
